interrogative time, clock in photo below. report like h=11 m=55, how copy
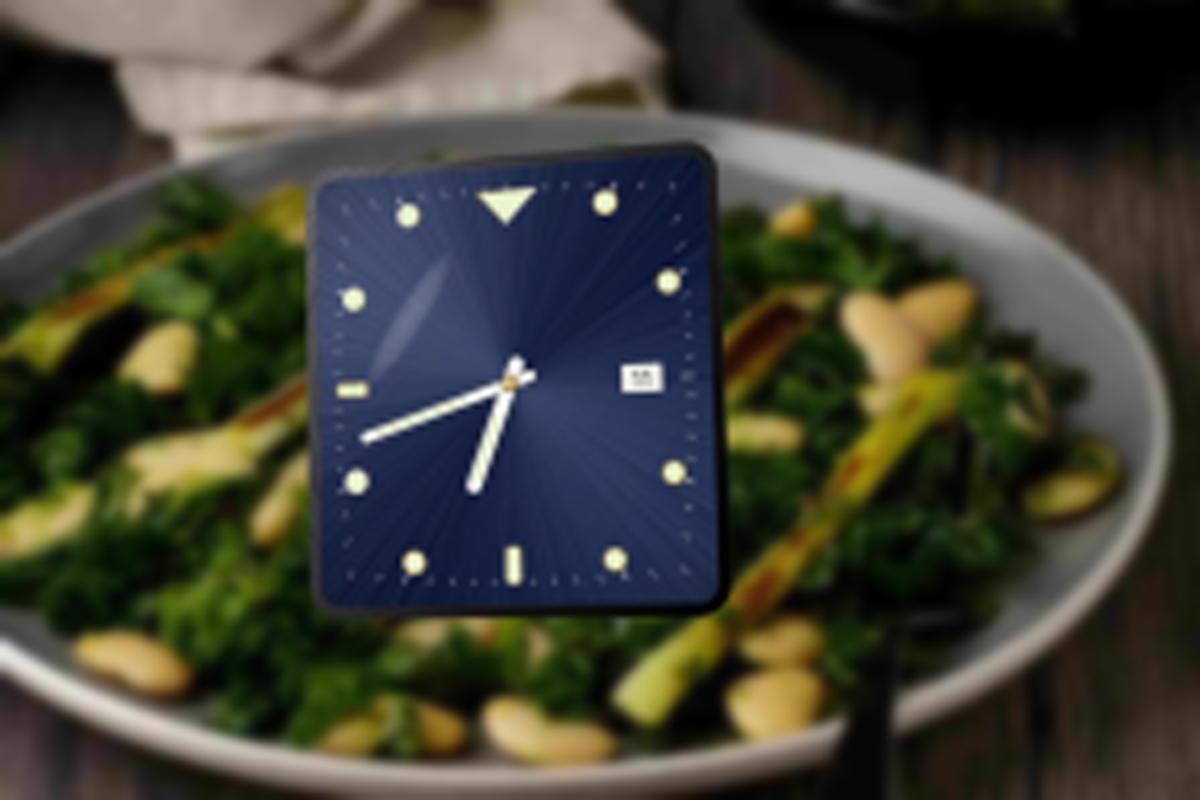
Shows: h=6 m=42
